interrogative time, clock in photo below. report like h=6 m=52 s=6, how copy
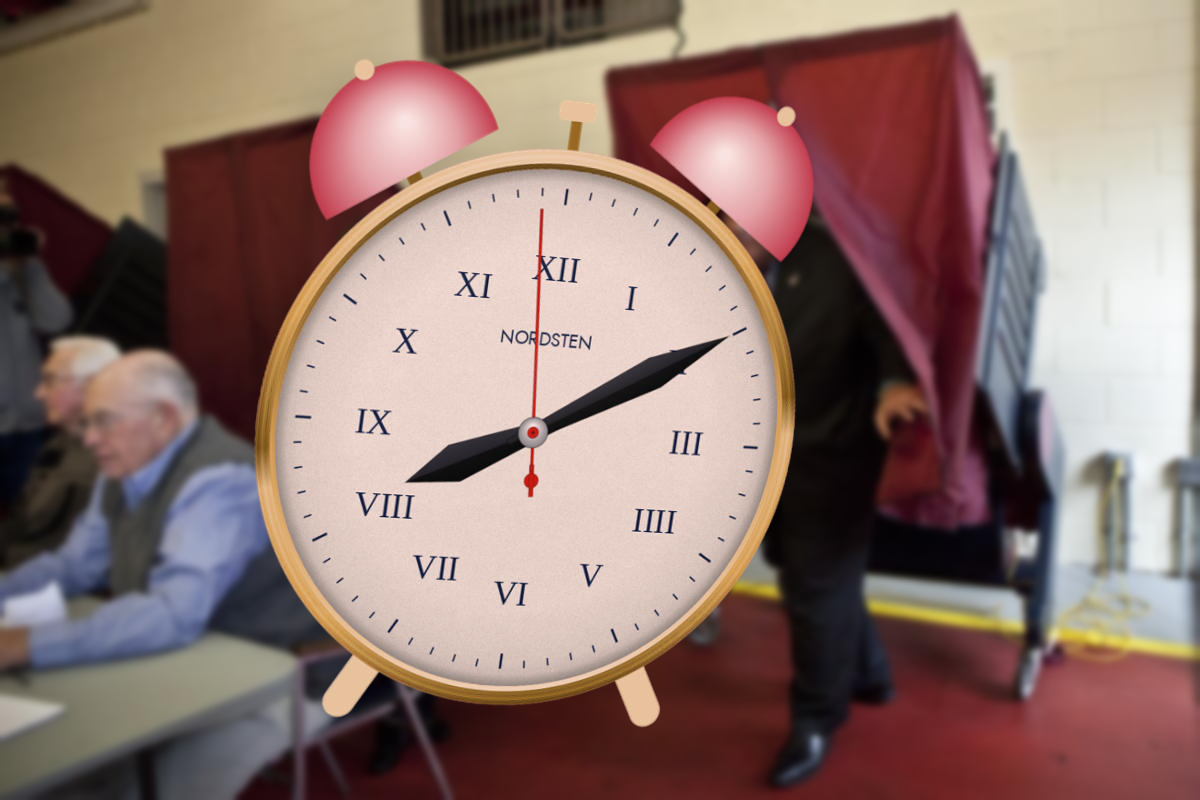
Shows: h=8 m=9 s=59
